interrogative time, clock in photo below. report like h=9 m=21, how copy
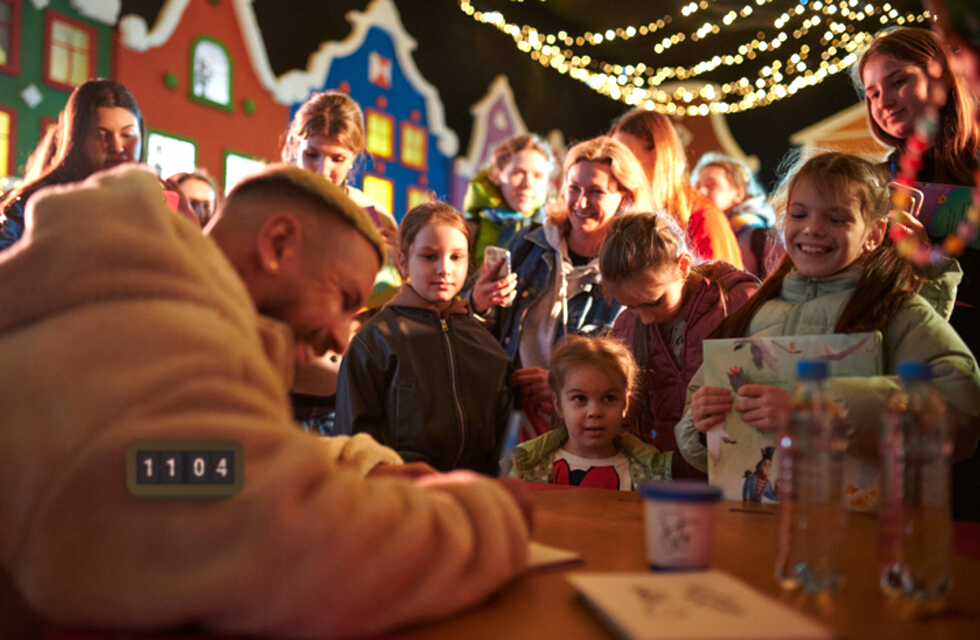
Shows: h=11 m=4
